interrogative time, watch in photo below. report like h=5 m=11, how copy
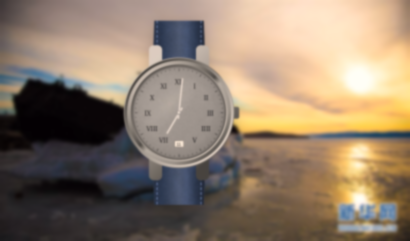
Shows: h=7 m=1
